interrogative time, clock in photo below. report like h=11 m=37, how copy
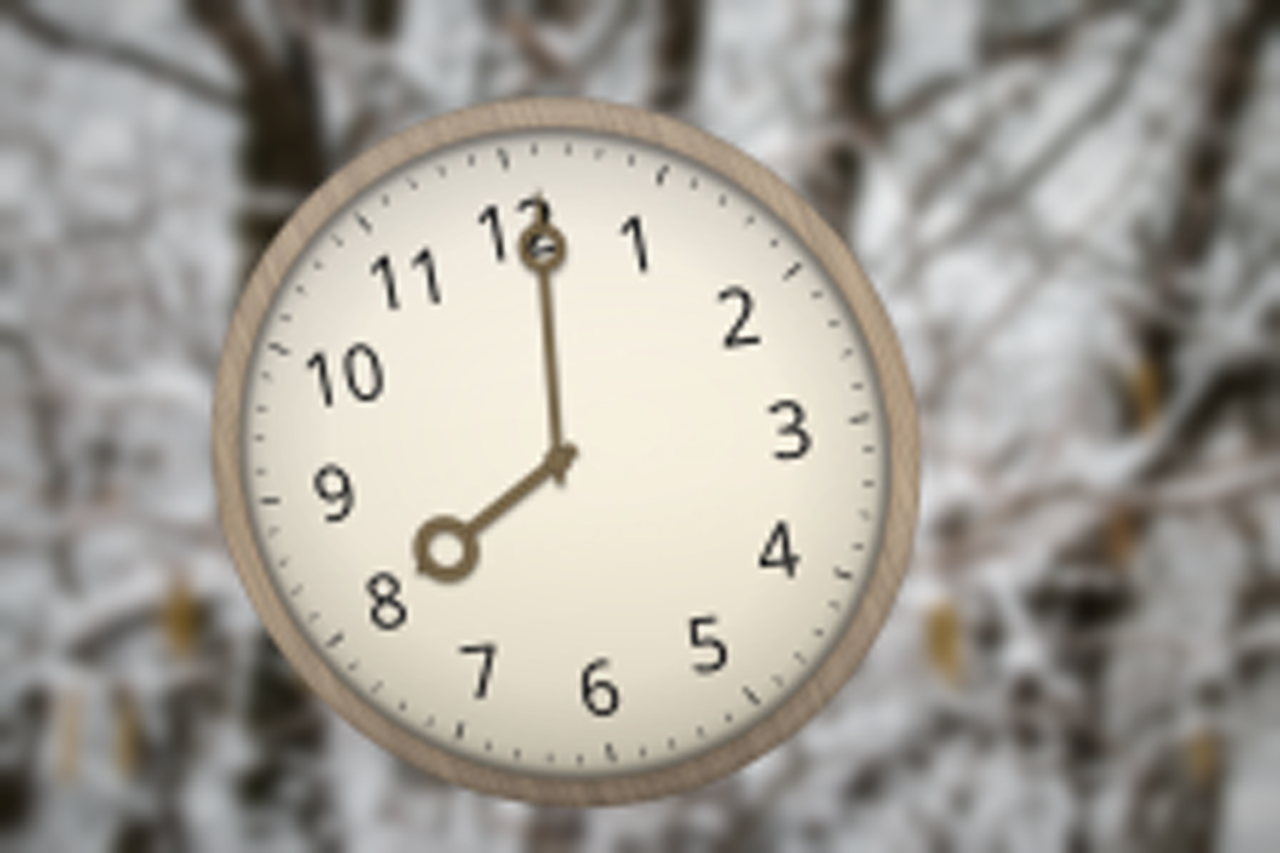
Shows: h=8 m=1
